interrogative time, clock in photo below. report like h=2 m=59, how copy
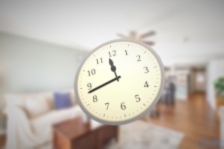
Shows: h=11 m=43
